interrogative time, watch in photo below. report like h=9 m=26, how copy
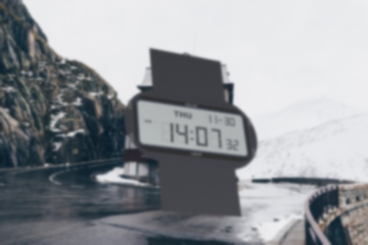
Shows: h=14 m=7
